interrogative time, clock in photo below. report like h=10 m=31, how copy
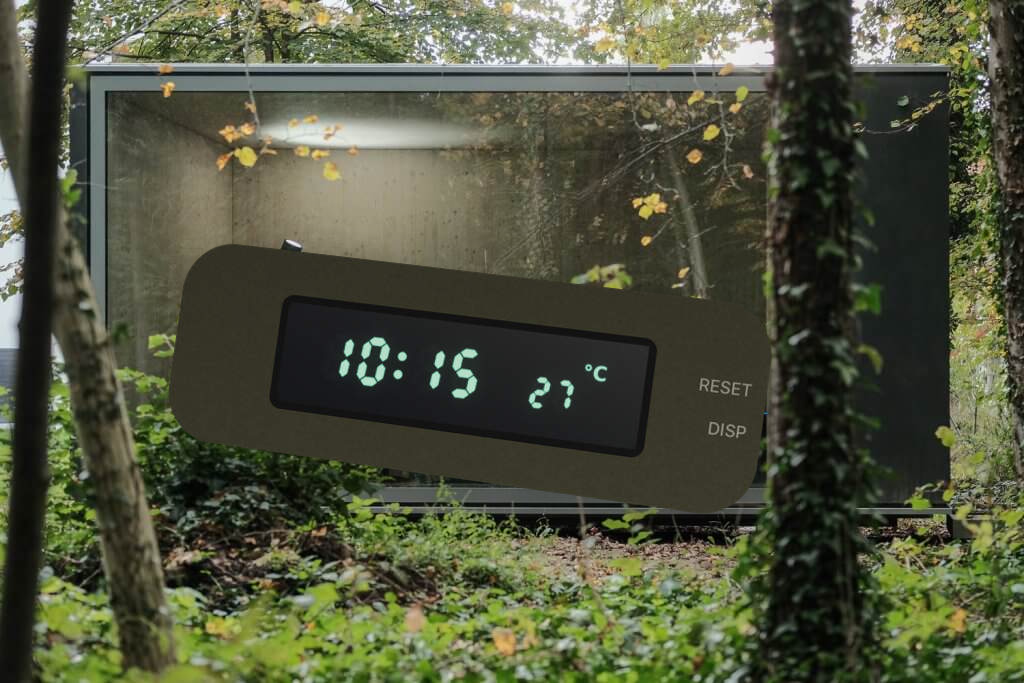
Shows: h=10 m=15
